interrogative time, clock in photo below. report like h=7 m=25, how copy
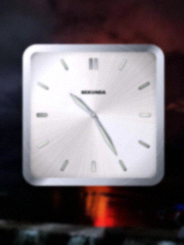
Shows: h=10 m=25
